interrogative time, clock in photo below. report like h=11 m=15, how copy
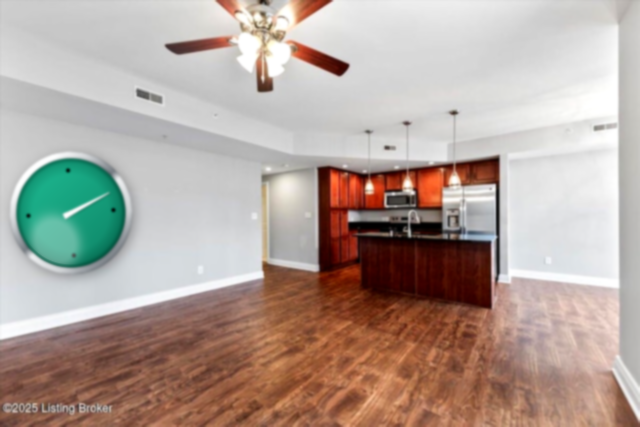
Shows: h=2 m=11
